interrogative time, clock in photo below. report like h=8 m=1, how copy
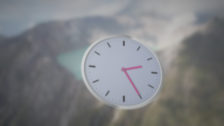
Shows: h=2 m=25
